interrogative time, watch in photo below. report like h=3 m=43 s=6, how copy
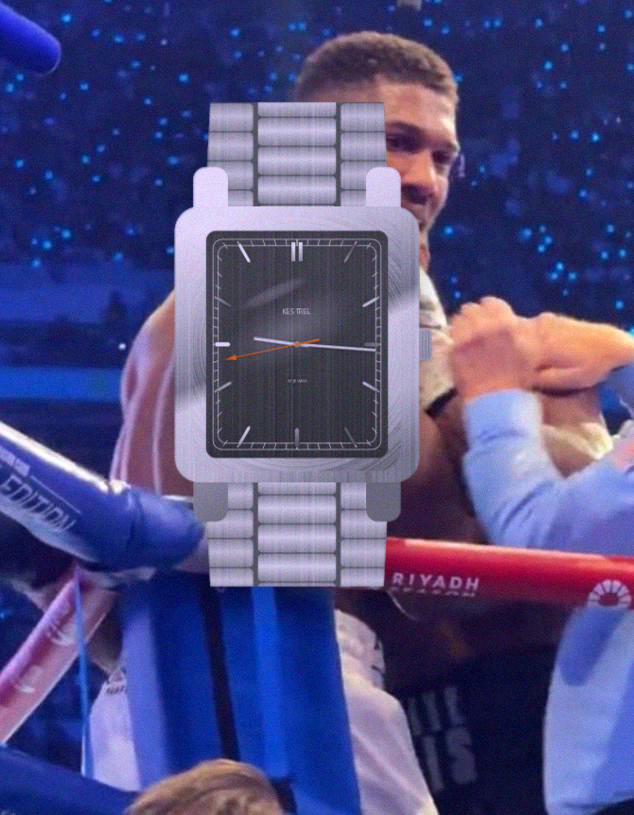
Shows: h=9 m=15 s=43
